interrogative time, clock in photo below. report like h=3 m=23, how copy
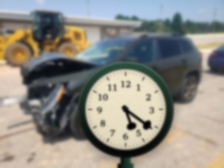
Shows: h=5 m=21
